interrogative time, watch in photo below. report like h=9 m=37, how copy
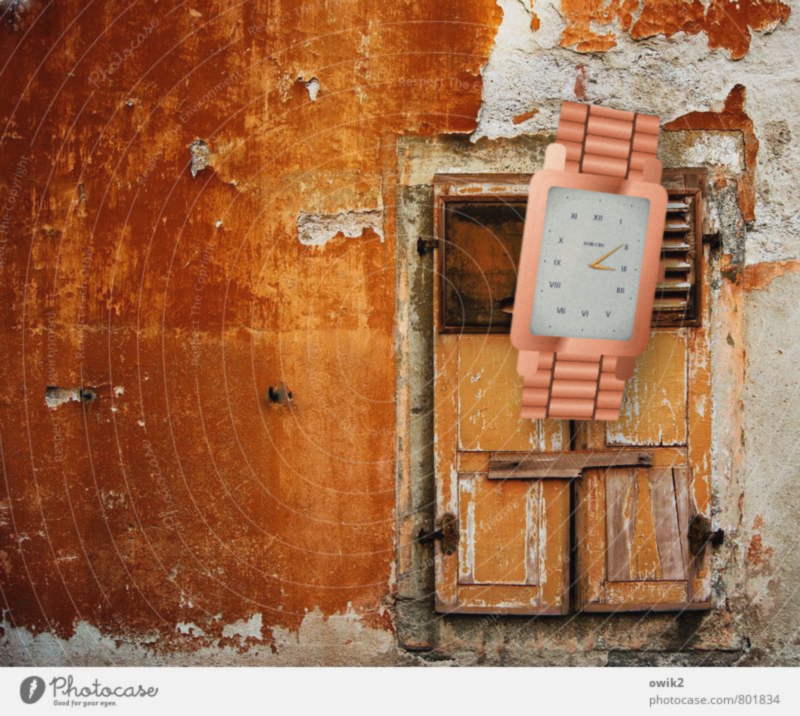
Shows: h=3 m=9
